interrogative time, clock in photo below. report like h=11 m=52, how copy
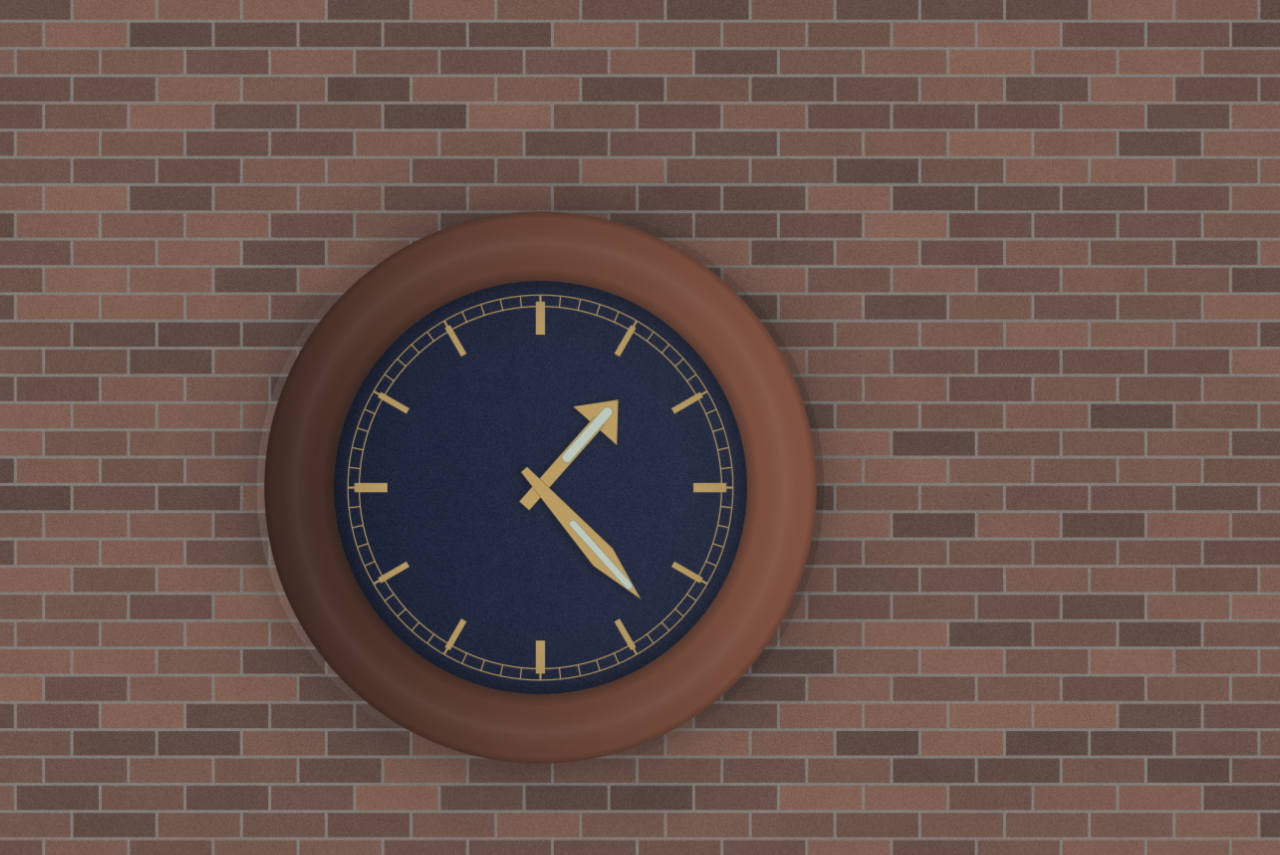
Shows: h=1 m=23
